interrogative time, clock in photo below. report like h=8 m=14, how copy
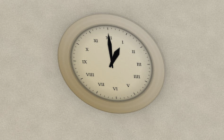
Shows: h=1 m=0
